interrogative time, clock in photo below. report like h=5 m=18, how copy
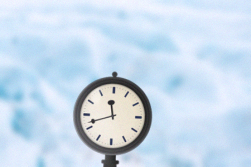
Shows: h=11 m=42
